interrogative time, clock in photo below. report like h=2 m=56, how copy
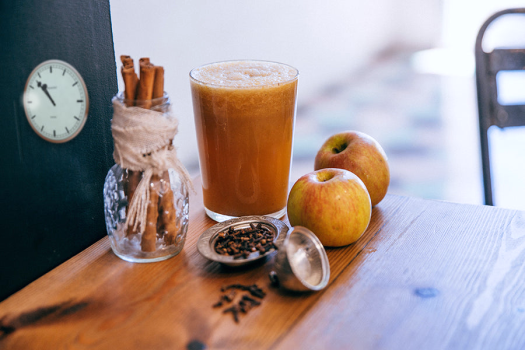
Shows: h=10 m=53
